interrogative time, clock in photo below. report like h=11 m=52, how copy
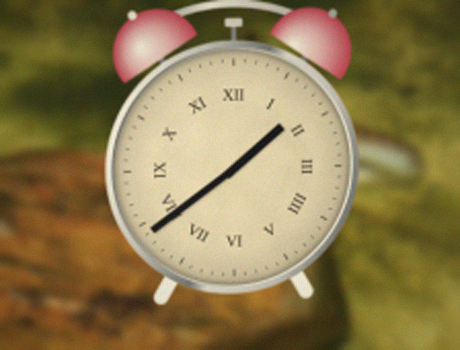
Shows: h=1 m=39
